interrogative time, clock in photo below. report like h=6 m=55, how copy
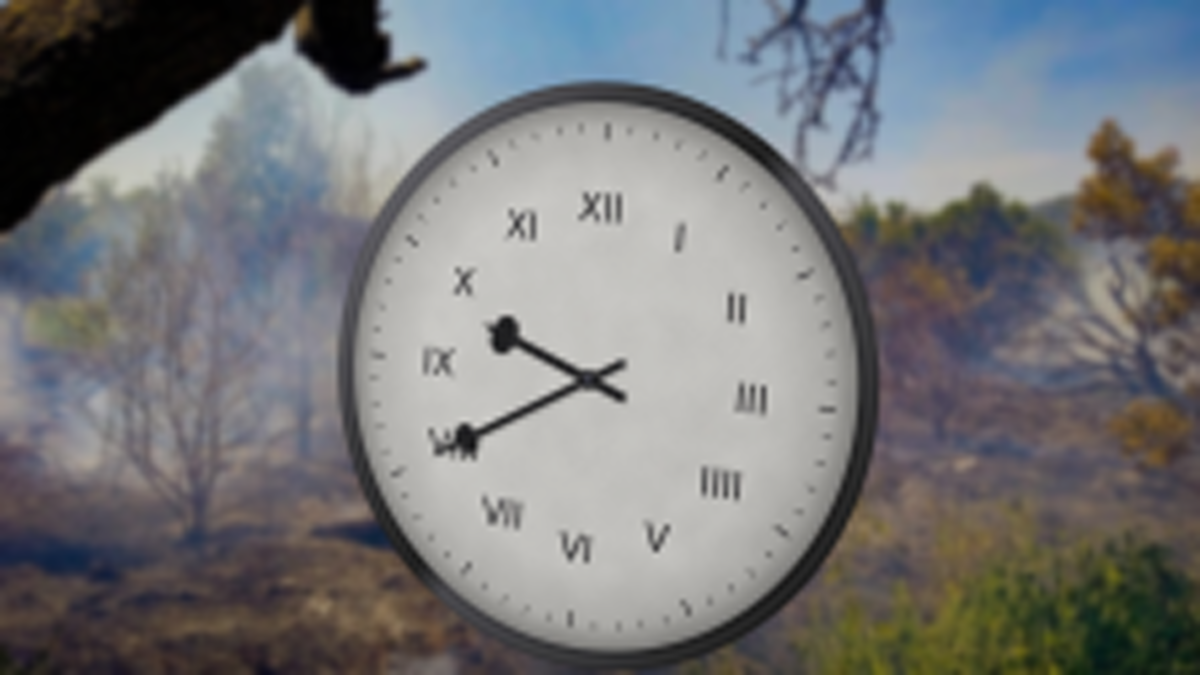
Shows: h=9 m=40
